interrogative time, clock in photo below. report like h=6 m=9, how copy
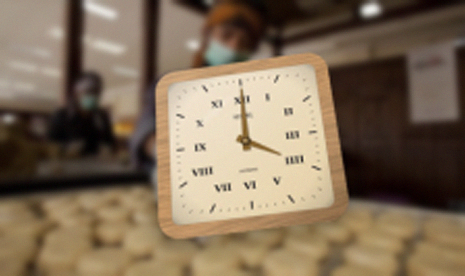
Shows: h=4 m=0
